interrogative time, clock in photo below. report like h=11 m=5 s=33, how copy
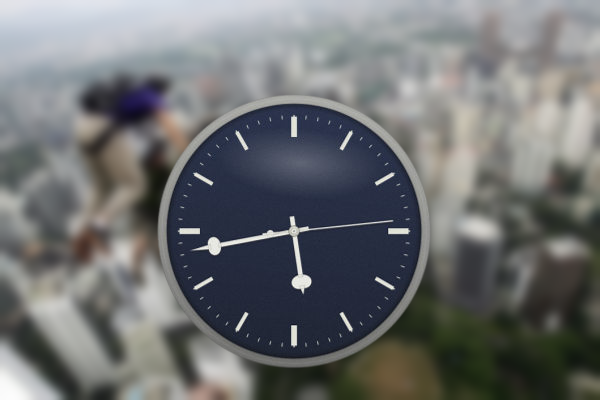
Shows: h=5 m=43 s=14
